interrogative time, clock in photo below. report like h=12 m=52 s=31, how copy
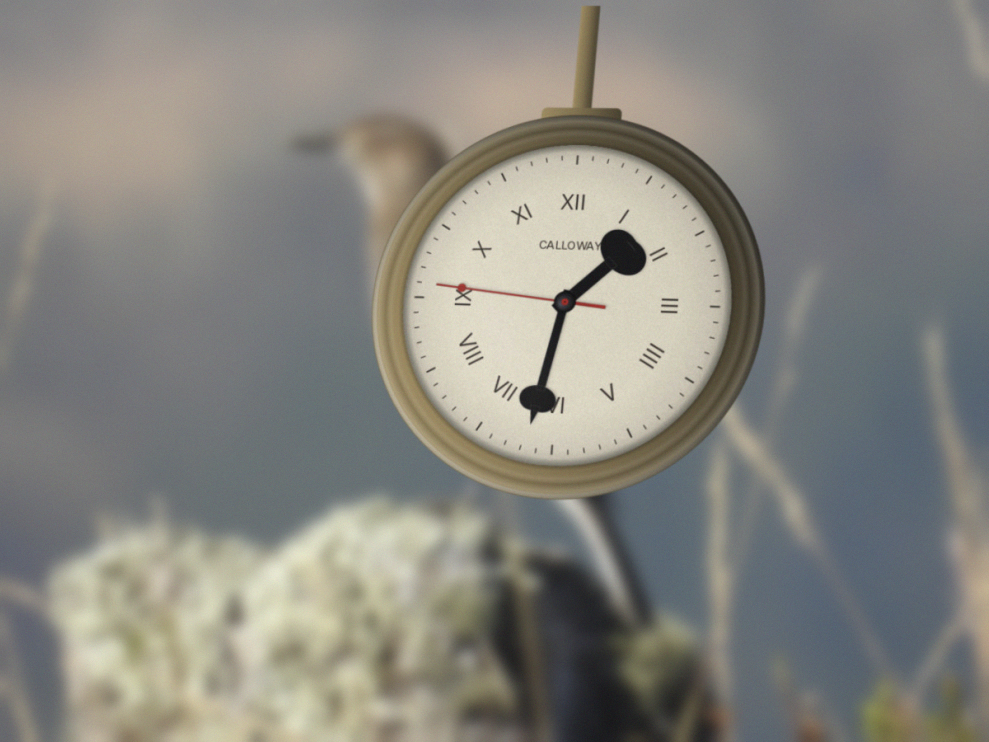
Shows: h=1 m=31 s=46
